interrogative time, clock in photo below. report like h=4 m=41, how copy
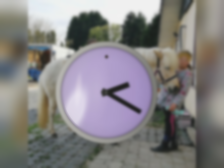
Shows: h=2 m=20
